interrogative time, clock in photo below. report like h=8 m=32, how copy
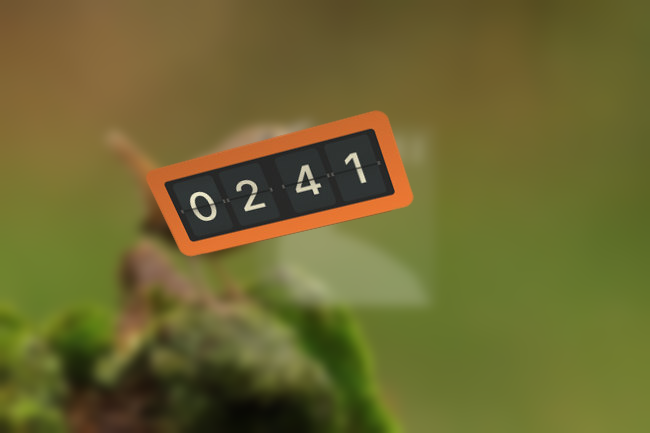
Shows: h=2 m=41
